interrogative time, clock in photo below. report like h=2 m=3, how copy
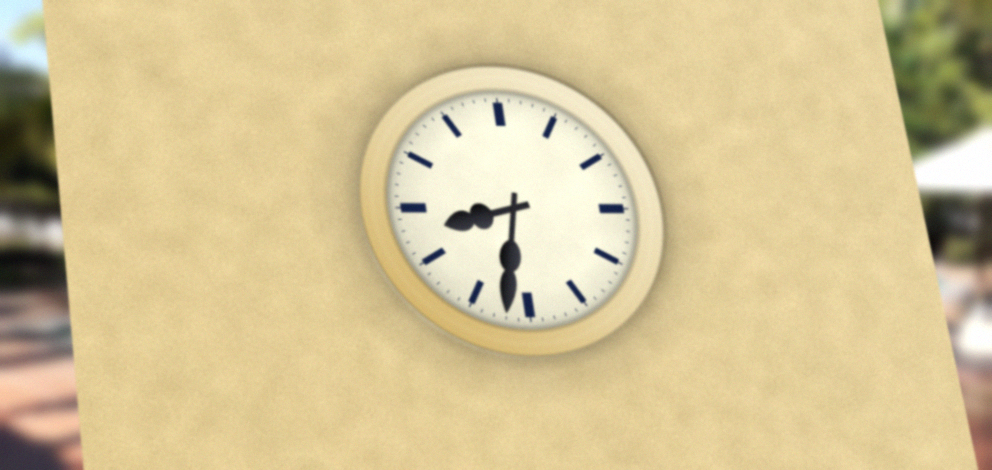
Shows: h=8 m=32
